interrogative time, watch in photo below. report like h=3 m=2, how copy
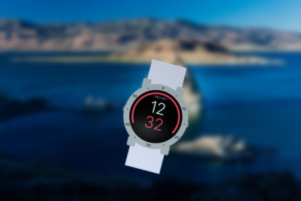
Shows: h=12 m=32
